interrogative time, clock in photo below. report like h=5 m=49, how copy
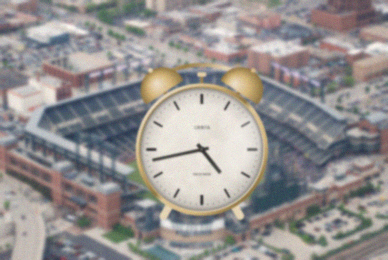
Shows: h=4 m=43
